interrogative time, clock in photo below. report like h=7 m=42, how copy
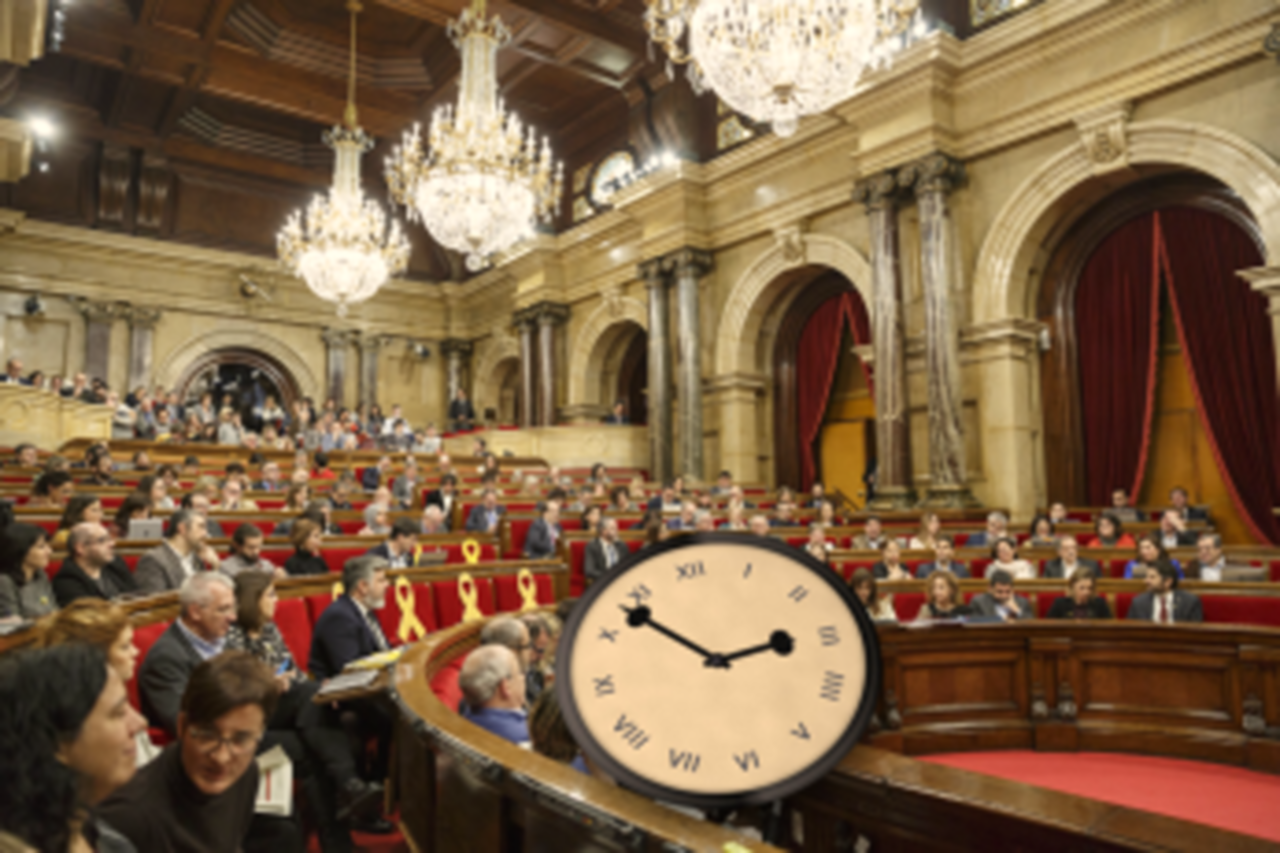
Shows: h=2 m=53
